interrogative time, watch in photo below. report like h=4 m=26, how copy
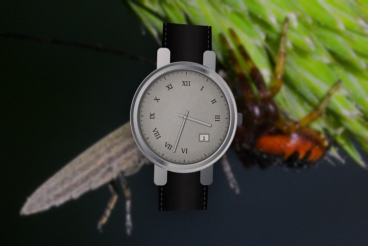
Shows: h=3 m=33
